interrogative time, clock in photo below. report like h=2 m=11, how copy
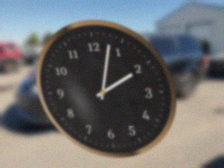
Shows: h=2 m=3
